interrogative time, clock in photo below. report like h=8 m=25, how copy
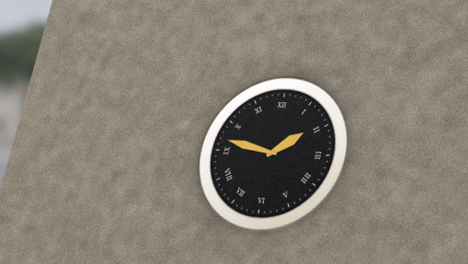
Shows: h=1 m=47
